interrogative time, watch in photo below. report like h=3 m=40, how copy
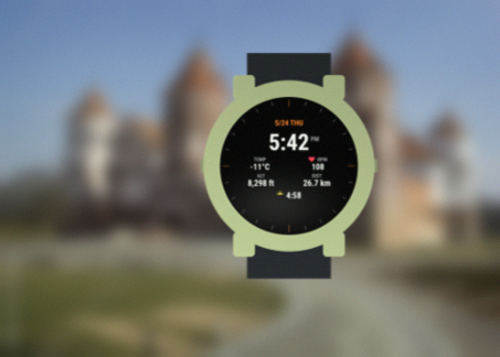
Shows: h=5 m=42
